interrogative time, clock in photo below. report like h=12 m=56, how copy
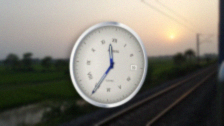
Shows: h=11 m=35
